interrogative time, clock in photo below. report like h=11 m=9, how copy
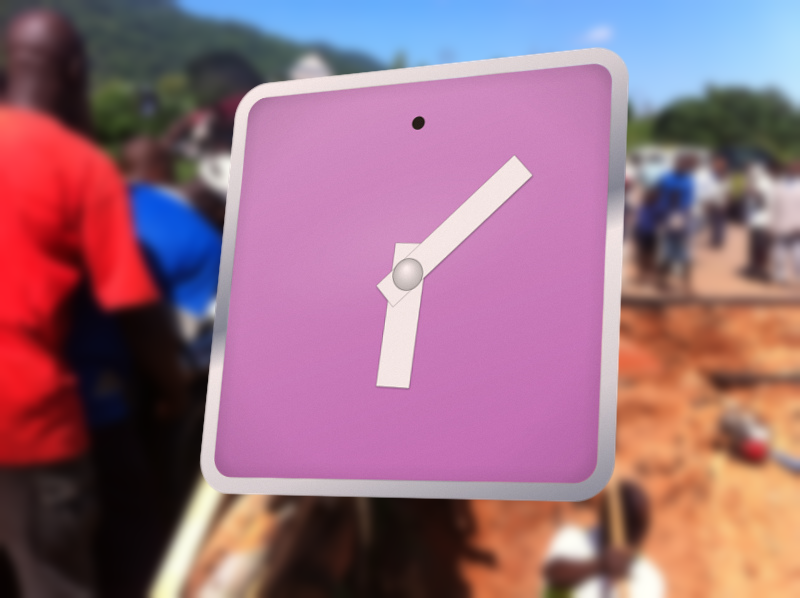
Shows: h=6 m=8
